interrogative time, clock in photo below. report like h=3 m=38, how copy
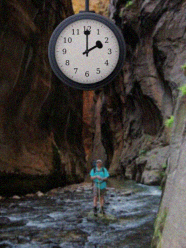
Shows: h=2 m=0
